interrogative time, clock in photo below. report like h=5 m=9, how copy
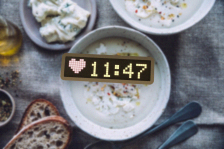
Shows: h=11 m=47
